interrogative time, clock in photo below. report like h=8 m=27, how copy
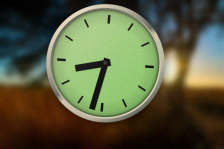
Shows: h=8 m=32
